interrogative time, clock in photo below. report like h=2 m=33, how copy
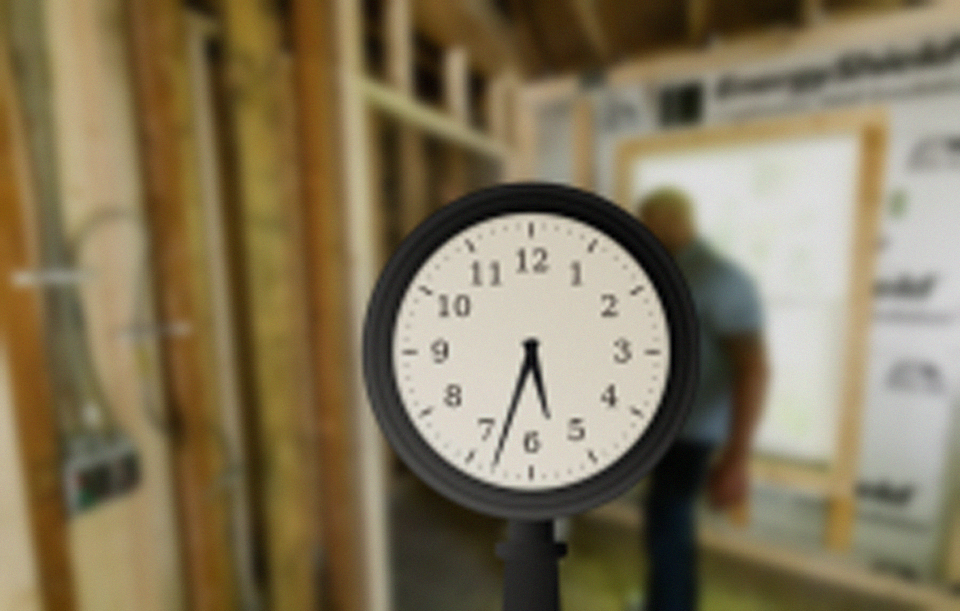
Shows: h=5 m=33
